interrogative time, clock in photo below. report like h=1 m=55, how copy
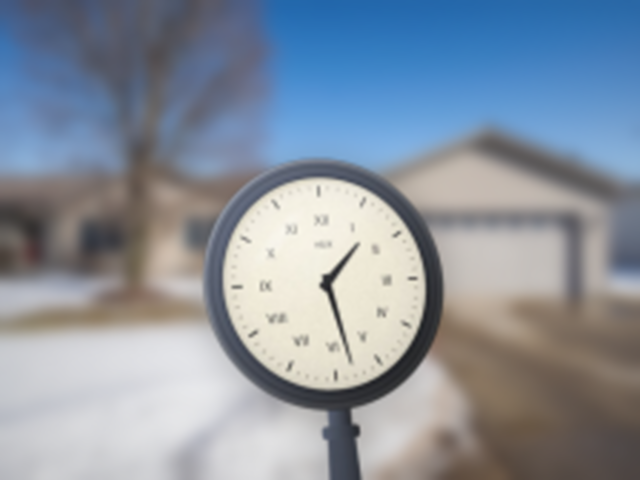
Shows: h=1 m=28
